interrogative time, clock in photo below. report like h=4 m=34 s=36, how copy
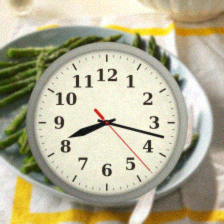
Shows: h=8 m=17 s=23
